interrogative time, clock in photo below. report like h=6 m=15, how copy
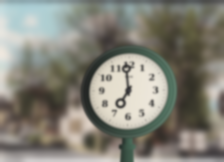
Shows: h=6 m=59
